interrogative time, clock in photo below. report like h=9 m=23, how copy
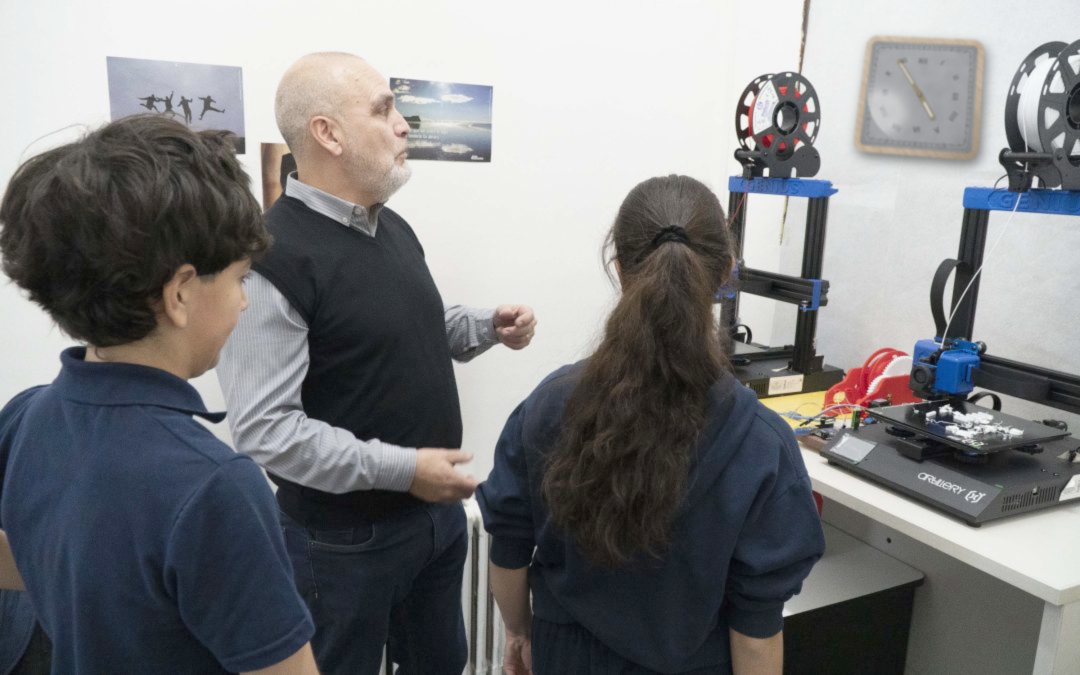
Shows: h=4 m=54
